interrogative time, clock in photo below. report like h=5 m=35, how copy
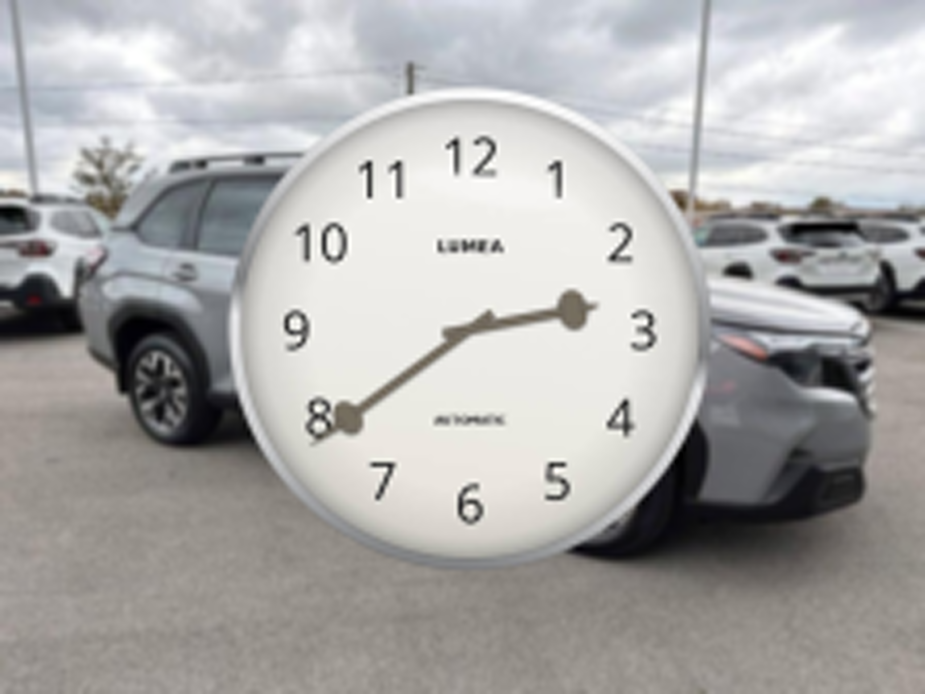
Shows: h=2 m=39
